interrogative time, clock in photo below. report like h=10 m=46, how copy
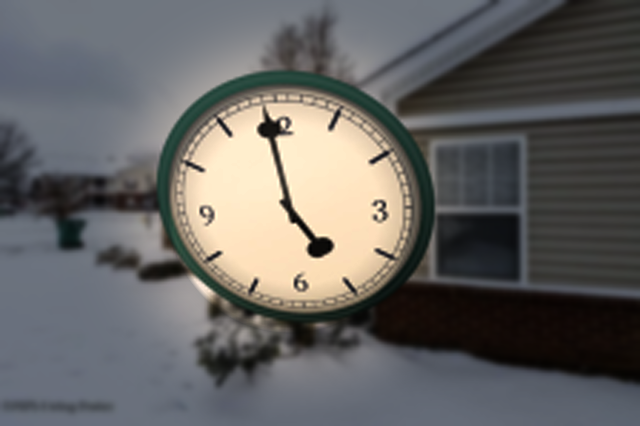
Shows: h=4 m=59
